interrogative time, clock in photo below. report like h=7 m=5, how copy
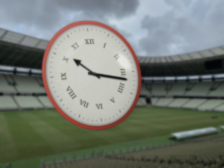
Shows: h=10 m=17
